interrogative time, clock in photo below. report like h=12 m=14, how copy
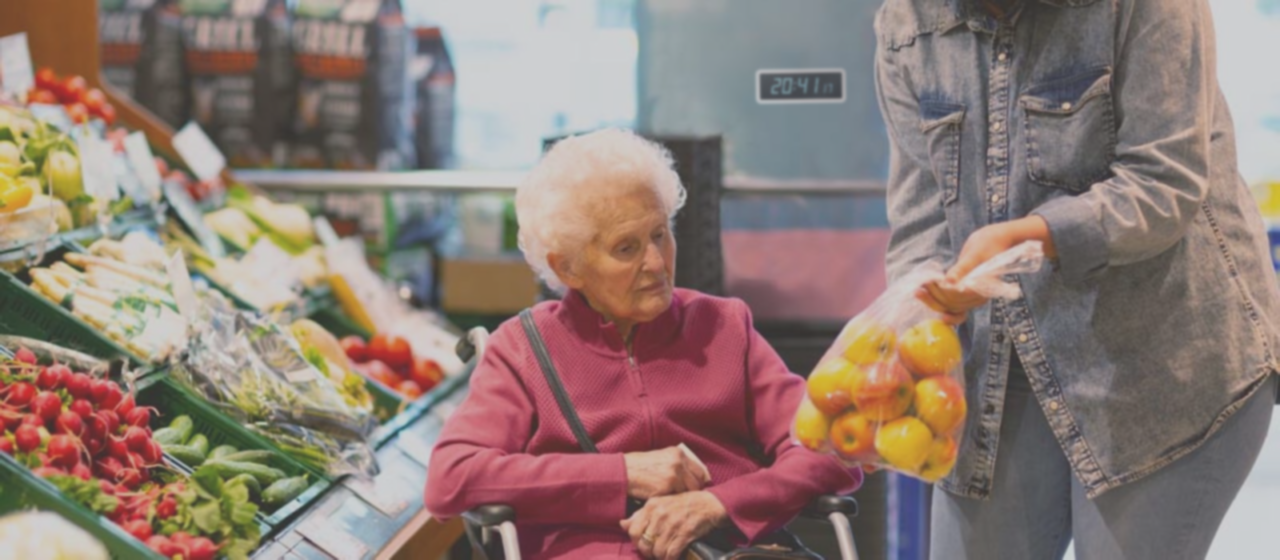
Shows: h=20 m=41
